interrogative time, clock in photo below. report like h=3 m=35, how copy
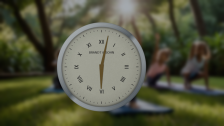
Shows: h=6 m=2
